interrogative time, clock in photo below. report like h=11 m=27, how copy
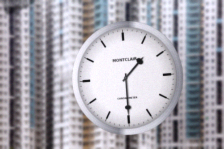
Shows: h=1 m=30
